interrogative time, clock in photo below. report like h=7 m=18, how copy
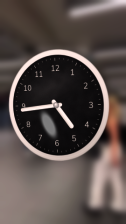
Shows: h=4 m=44
